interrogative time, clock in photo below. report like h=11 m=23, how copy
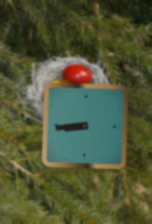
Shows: h=8 m=44
